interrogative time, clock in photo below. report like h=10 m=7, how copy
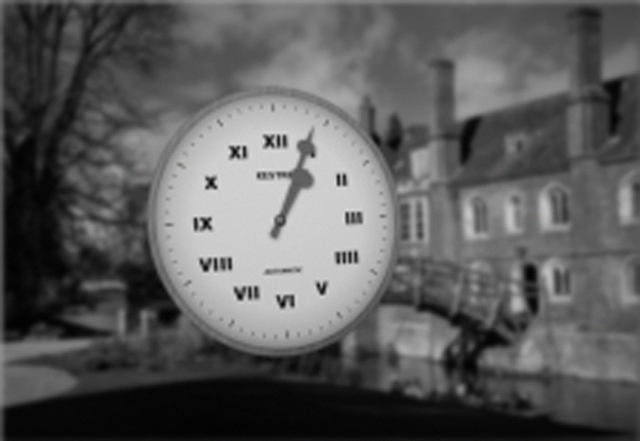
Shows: h=1 m=4
